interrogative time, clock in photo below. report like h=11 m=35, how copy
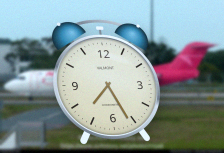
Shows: h=7 m=26
